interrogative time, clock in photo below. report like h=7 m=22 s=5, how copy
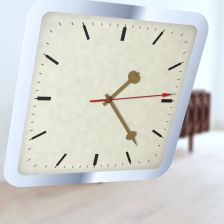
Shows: h=1 m=23 s=14
